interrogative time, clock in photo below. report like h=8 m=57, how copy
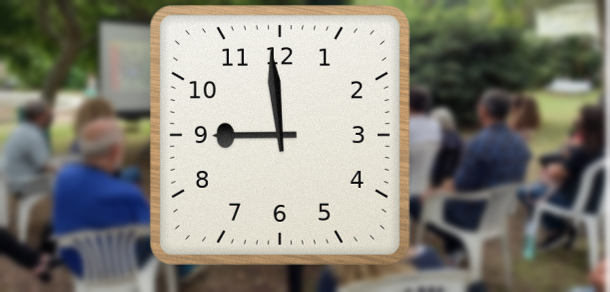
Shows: h=8 m=59
